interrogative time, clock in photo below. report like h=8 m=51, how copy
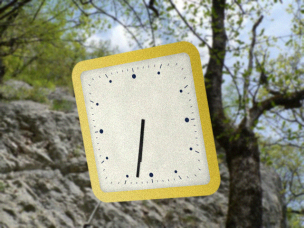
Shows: h=6 m=33
